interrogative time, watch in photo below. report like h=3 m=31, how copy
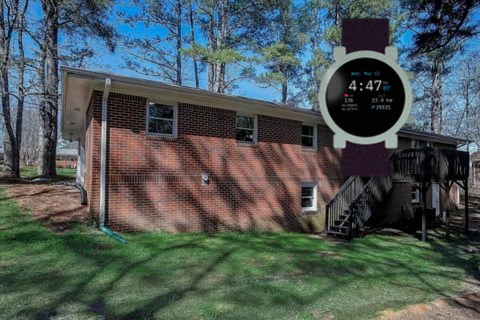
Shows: h=4 m=47
